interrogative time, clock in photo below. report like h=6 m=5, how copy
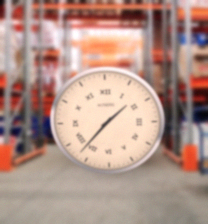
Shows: h=1 m=37
